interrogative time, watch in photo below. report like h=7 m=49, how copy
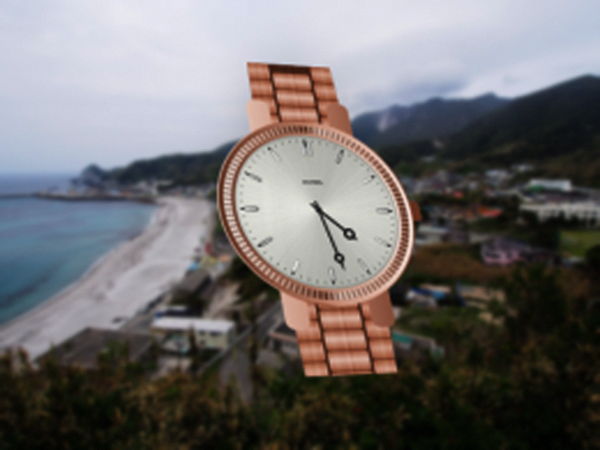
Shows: h=4 m=28
